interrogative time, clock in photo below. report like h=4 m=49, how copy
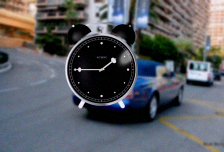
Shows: h=1 m=45
